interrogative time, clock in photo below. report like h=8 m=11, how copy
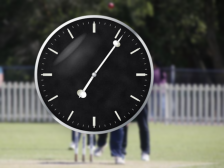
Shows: h=7 m=6
